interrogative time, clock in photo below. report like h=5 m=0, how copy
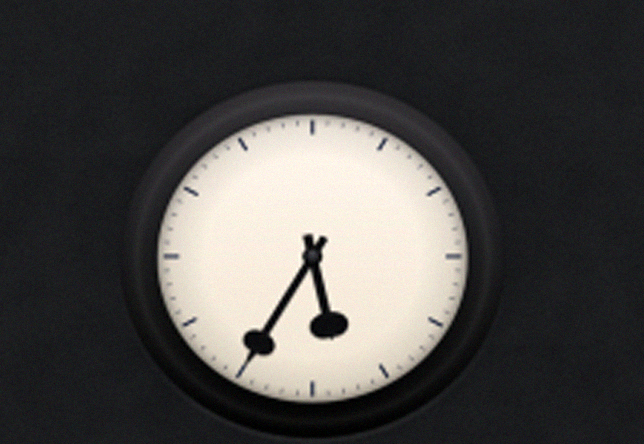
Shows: h=5 m=35
